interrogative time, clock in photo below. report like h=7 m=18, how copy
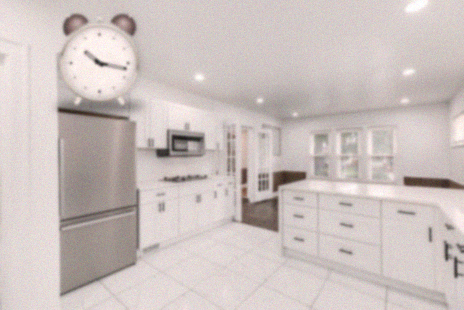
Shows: h=10 m=17
